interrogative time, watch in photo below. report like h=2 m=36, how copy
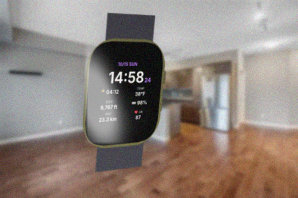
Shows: h=14 m=58
